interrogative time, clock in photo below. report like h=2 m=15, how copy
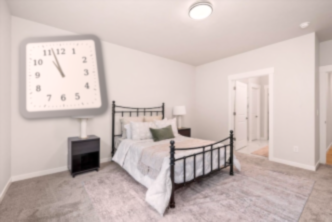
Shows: h=10 m=57
